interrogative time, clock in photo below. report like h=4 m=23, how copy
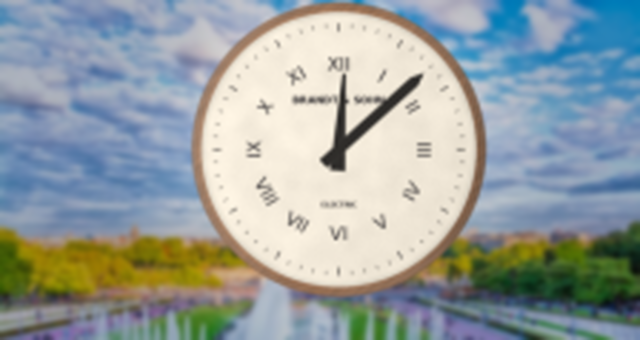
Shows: h=12 m=8
